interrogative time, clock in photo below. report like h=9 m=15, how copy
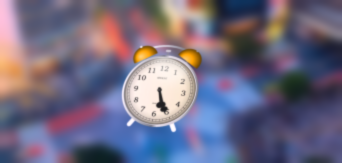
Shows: h=5 m=26
